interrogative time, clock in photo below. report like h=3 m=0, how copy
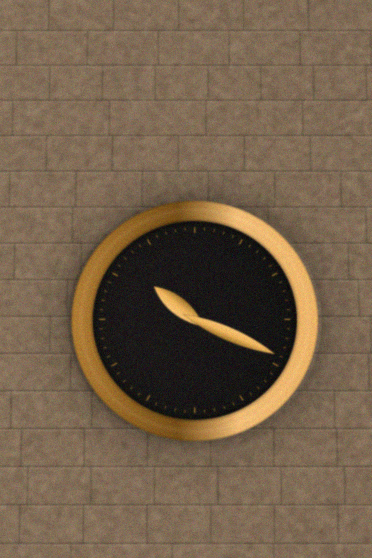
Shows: h=10 m=19
